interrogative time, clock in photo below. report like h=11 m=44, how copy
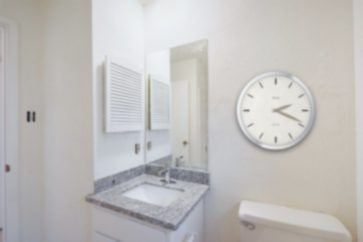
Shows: h=2 m=19
